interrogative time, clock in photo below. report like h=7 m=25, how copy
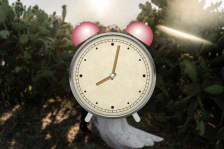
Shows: h=8 m=2
